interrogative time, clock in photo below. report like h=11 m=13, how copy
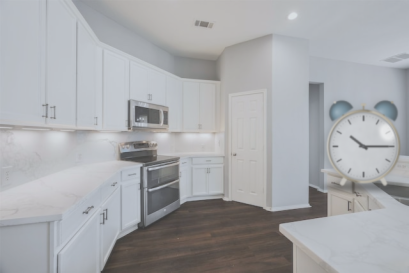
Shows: h=10 m=15
